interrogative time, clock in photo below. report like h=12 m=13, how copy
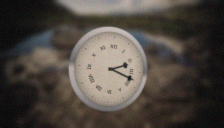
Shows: h=2 m=18
